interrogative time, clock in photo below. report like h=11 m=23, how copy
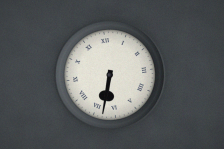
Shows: h=6 m=33
